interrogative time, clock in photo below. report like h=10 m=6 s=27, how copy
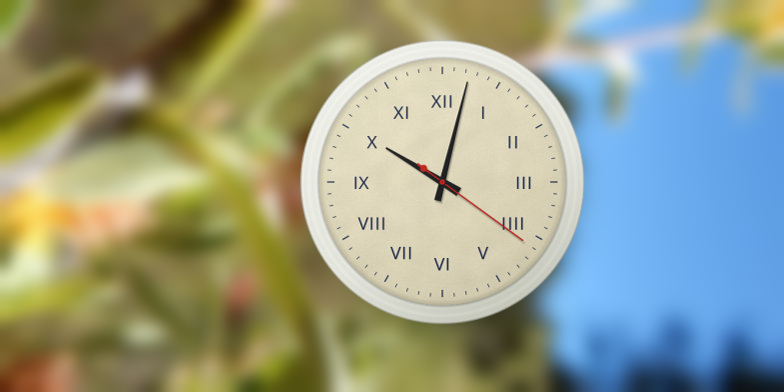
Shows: h=10 m=2 s=21
